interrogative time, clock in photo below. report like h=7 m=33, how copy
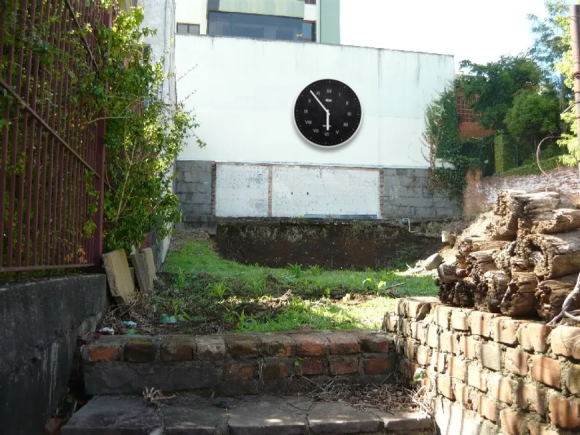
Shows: h=5 m=53
